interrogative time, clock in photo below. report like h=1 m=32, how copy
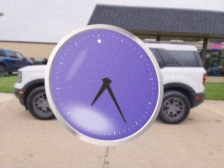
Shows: h=7 m=27
